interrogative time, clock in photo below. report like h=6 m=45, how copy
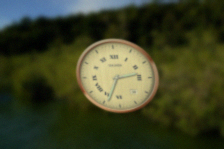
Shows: h=2 m=34
